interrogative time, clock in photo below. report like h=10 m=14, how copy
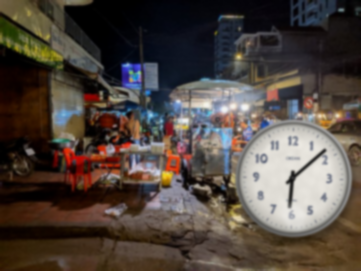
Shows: h=6 m=8
